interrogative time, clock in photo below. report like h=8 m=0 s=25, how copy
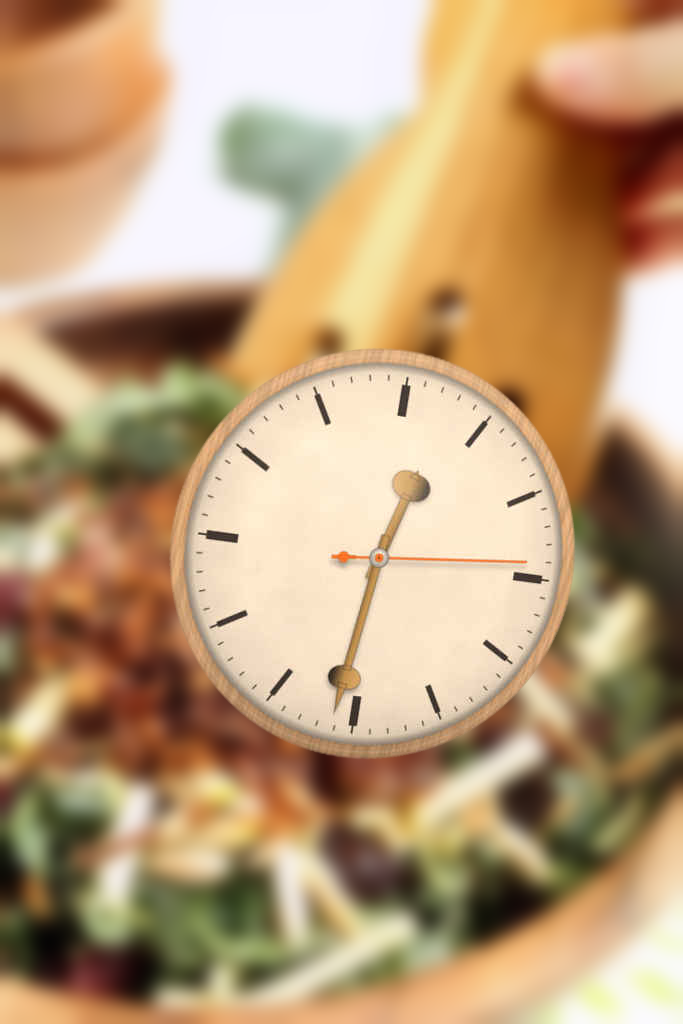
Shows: h=12 m=31 s=14
